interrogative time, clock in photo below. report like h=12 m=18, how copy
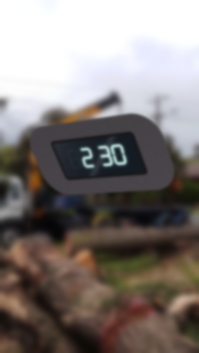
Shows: h=2 m=30
